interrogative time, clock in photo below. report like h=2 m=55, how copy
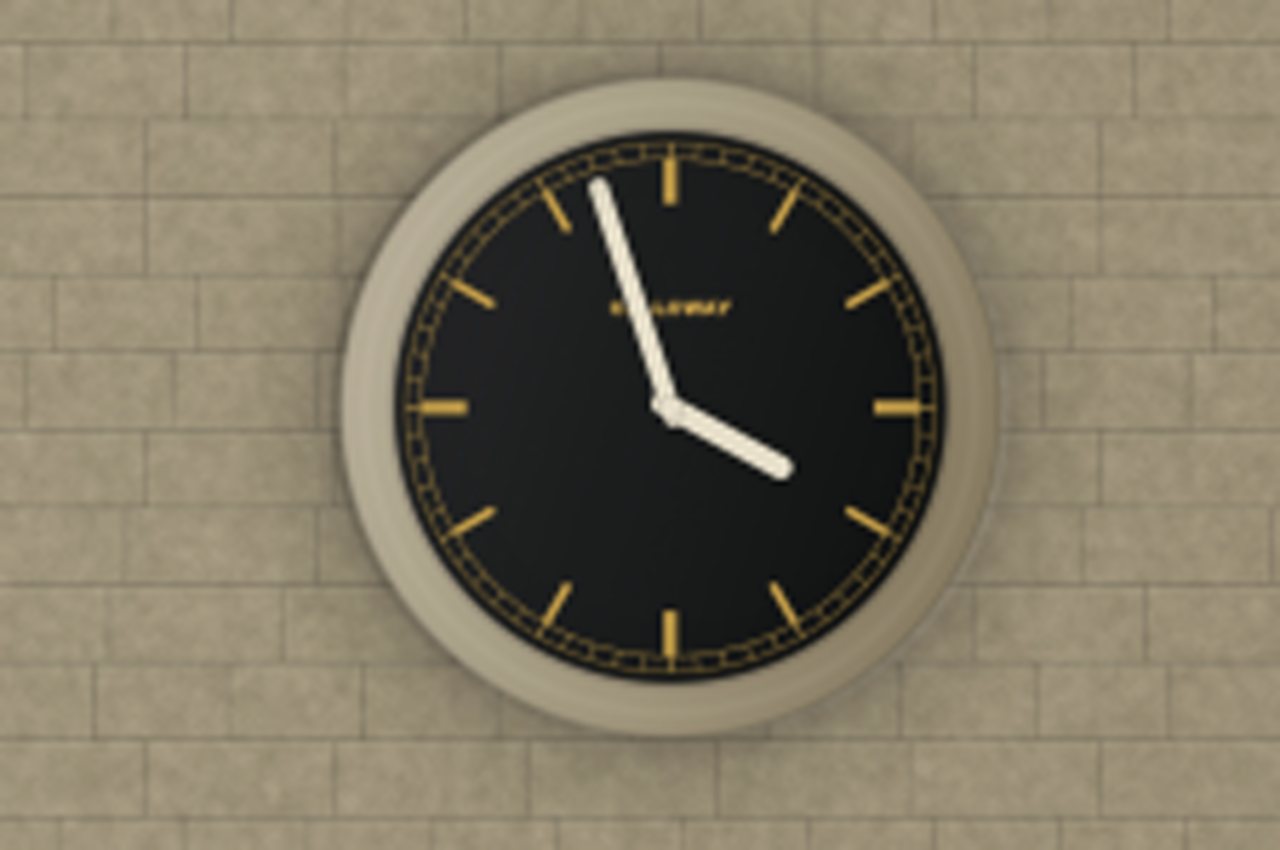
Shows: h=3 m=57
